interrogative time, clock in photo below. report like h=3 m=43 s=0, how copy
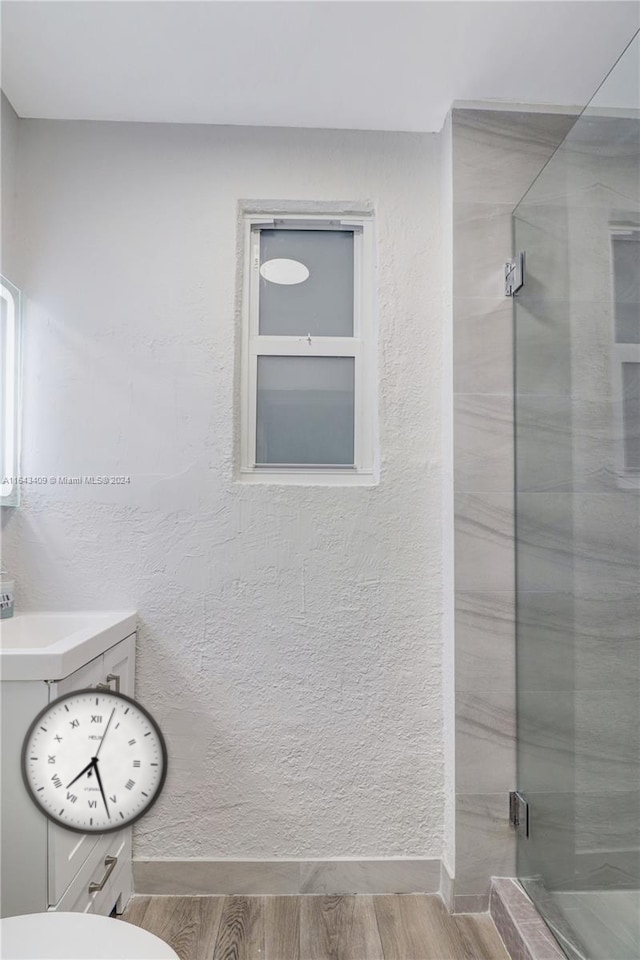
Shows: h=7 m=27 s=3
